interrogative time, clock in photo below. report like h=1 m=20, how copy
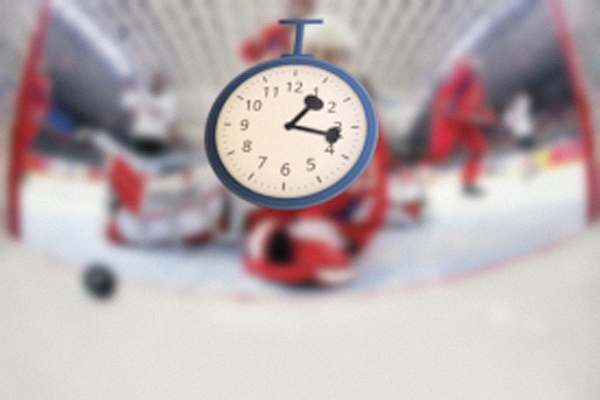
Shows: h=1 m=17
